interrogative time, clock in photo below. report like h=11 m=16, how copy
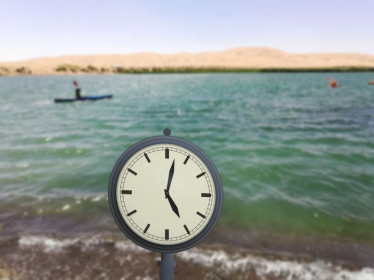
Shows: h=5 m=2
